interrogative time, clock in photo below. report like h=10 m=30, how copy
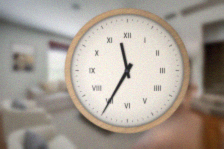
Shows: h=11 m=35
